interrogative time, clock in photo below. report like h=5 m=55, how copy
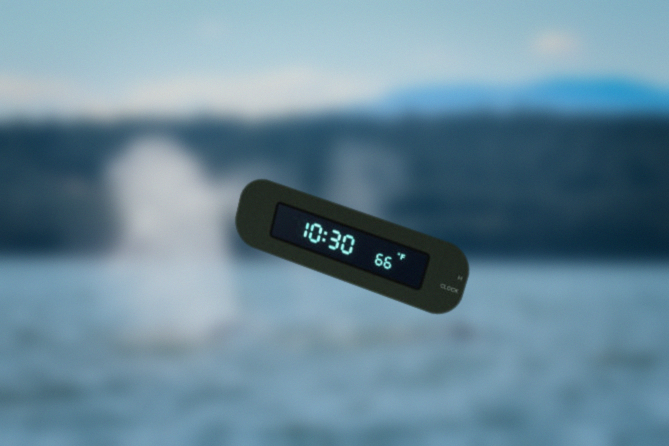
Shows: h=10 m=30
